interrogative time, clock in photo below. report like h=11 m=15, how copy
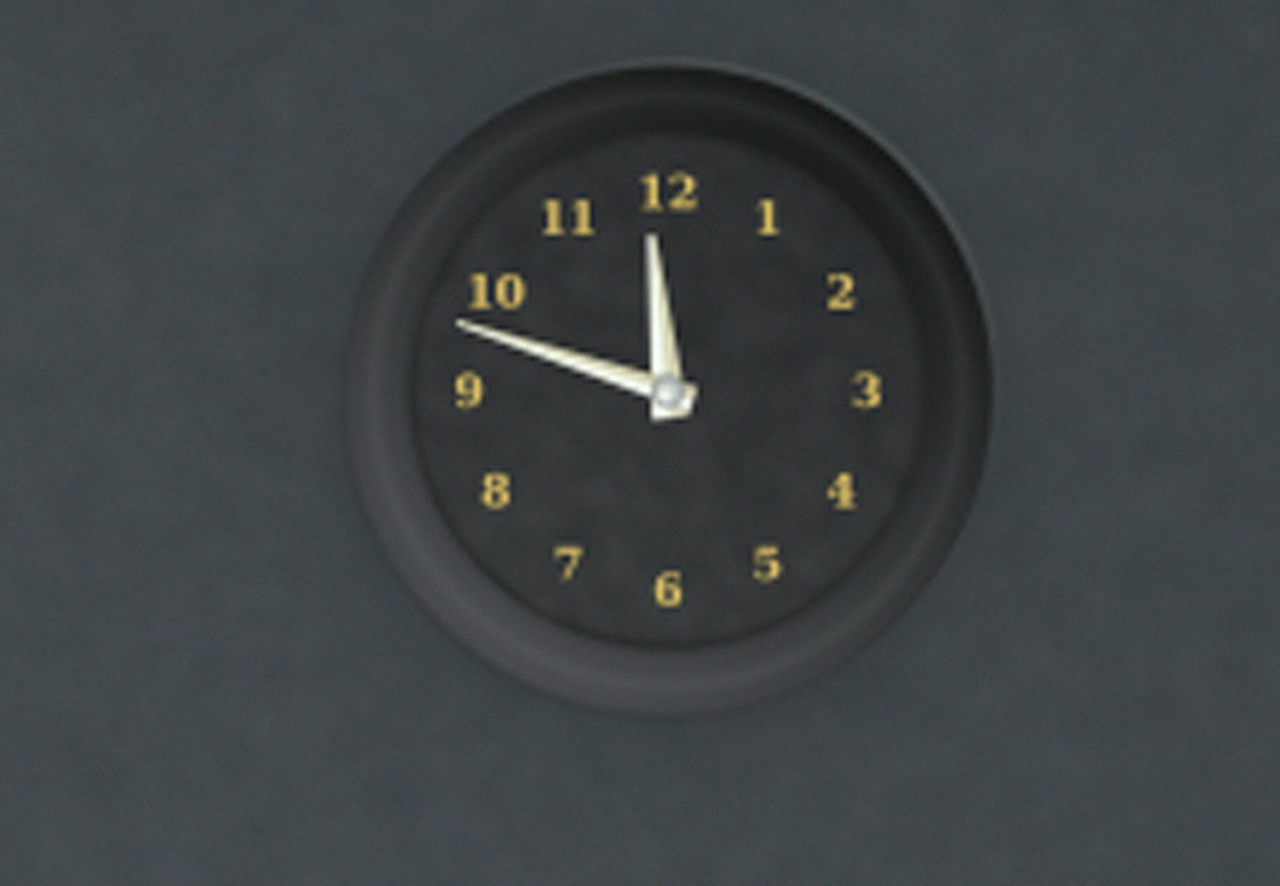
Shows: h=11 m=48
